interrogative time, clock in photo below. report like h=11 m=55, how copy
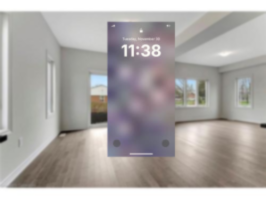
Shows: h=11 m=38
